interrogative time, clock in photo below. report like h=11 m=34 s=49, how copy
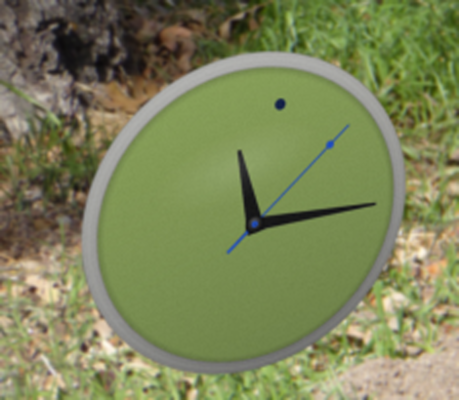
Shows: h=11 m=13 s=6
